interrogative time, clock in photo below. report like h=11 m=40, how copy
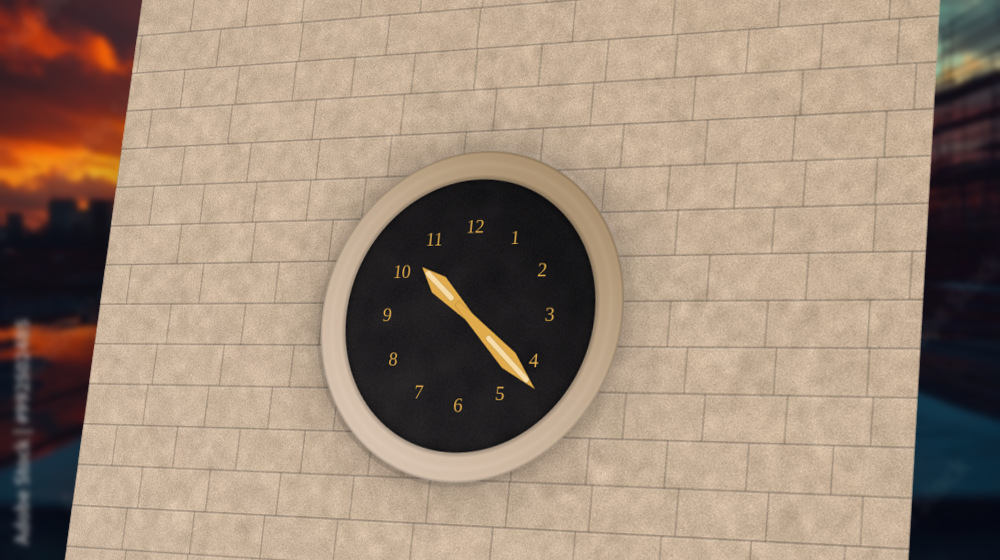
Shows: h=10 m=22
